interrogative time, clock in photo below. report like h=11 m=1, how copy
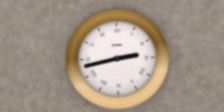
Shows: h=2 m=43
